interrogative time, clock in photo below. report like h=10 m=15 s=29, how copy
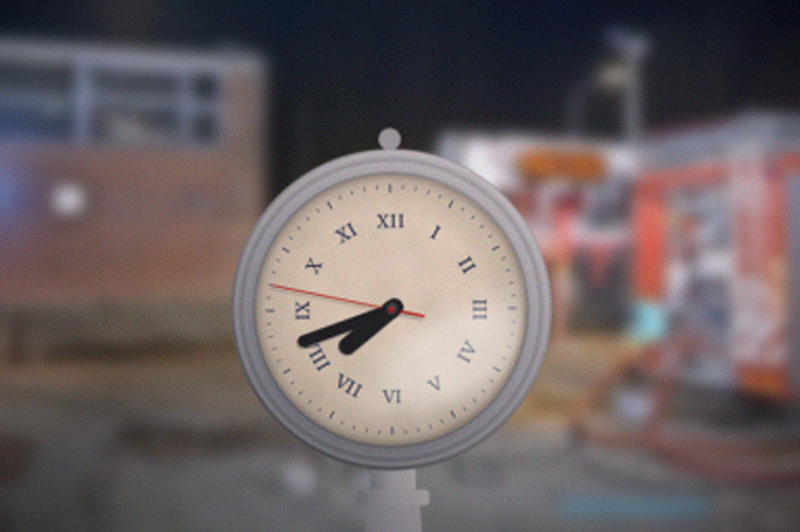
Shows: h=7 m=41 s=47
